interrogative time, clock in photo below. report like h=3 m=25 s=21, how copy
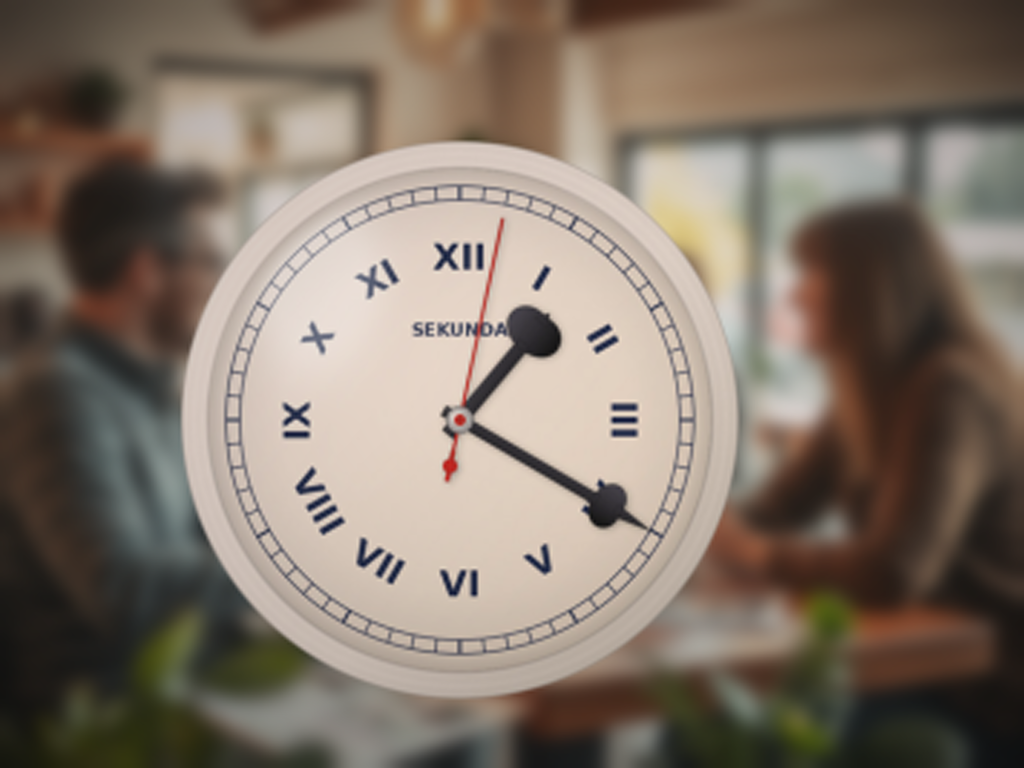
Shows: h=1 m=20 s=2
